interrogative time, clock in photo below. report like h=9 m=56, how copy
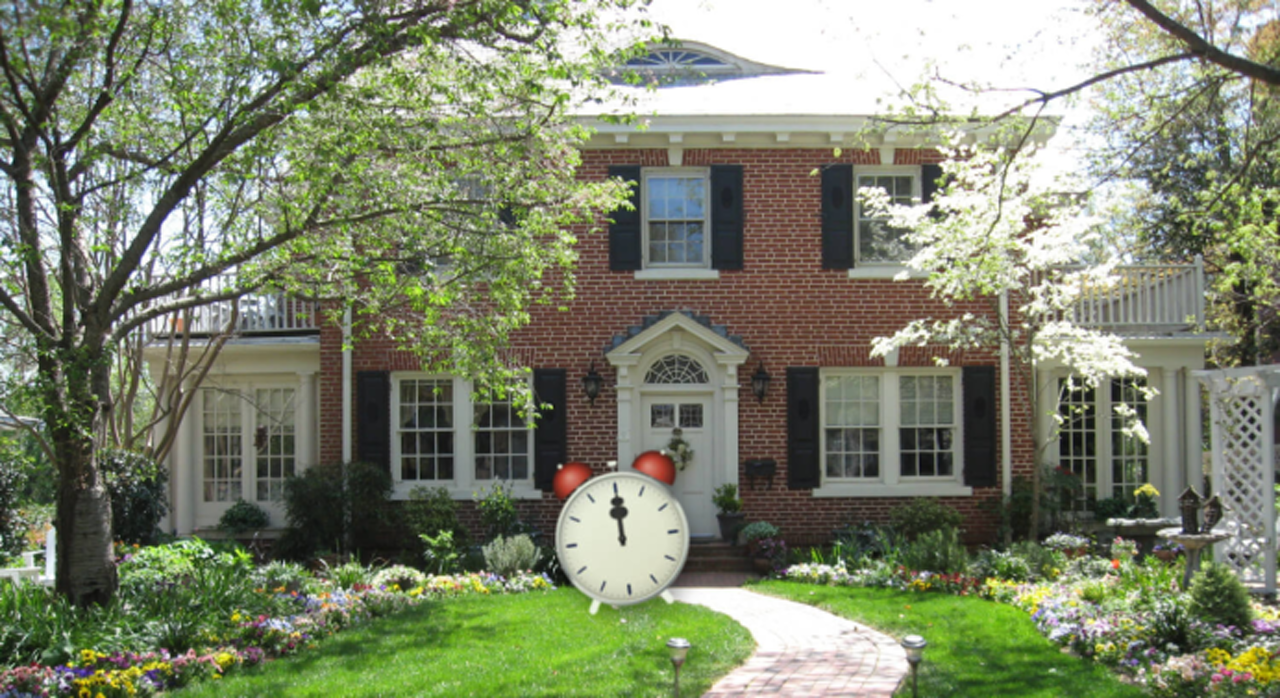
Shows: h=12 m=0
